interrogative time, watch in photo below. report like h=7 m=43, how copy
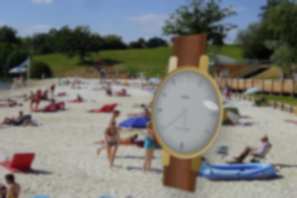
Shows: h=5 m=39
